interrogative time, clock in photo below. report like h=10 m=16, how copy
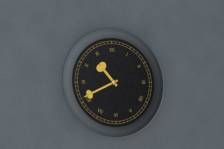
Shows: h=10 m=41
